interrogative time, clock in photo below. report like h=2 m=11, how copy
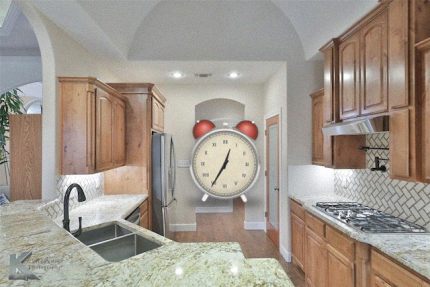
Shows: h=12 m=35
